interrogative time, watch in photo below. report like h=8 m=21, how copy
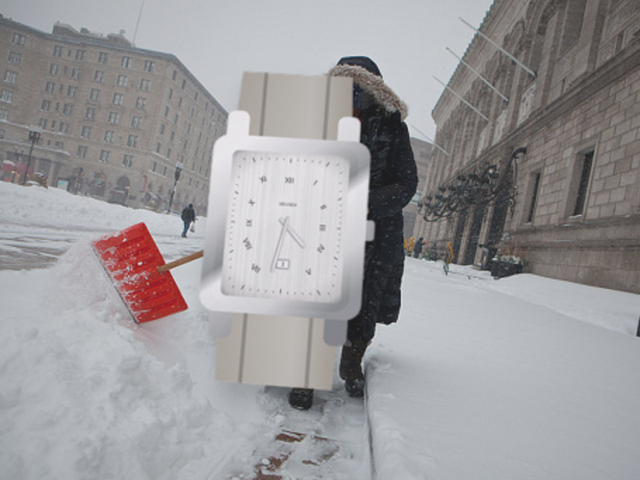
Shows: h=4 m=32
